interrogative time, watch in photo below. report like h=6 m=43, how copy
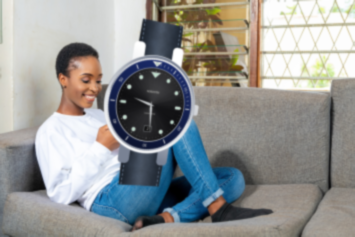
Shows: h=9 m=29
